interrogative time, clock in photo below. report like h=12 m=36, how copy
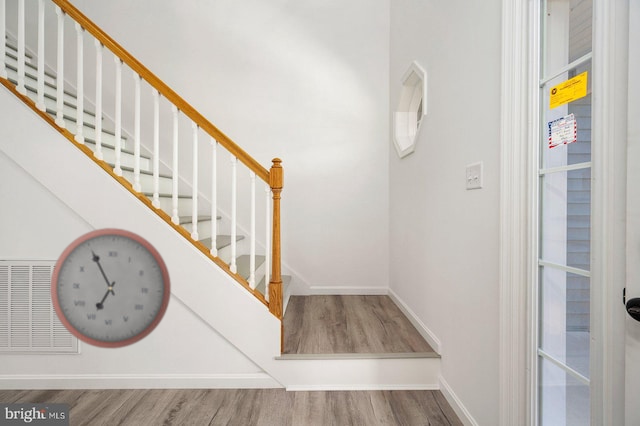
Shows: h=6 m=55
